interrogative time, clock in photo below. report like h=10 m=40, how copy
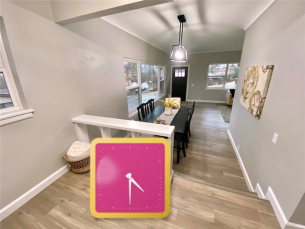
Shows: h=4 m=30
